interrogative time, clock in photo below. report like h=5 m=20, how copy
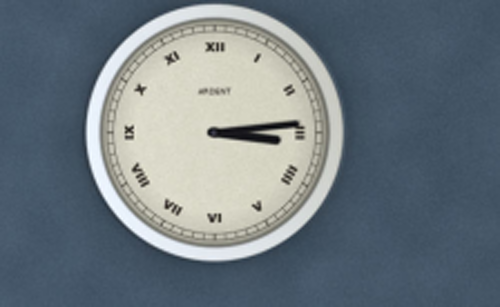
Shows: h=3 m=14
